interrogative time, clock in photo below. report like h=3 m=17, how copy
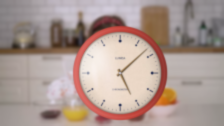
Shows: h=5 m=8
